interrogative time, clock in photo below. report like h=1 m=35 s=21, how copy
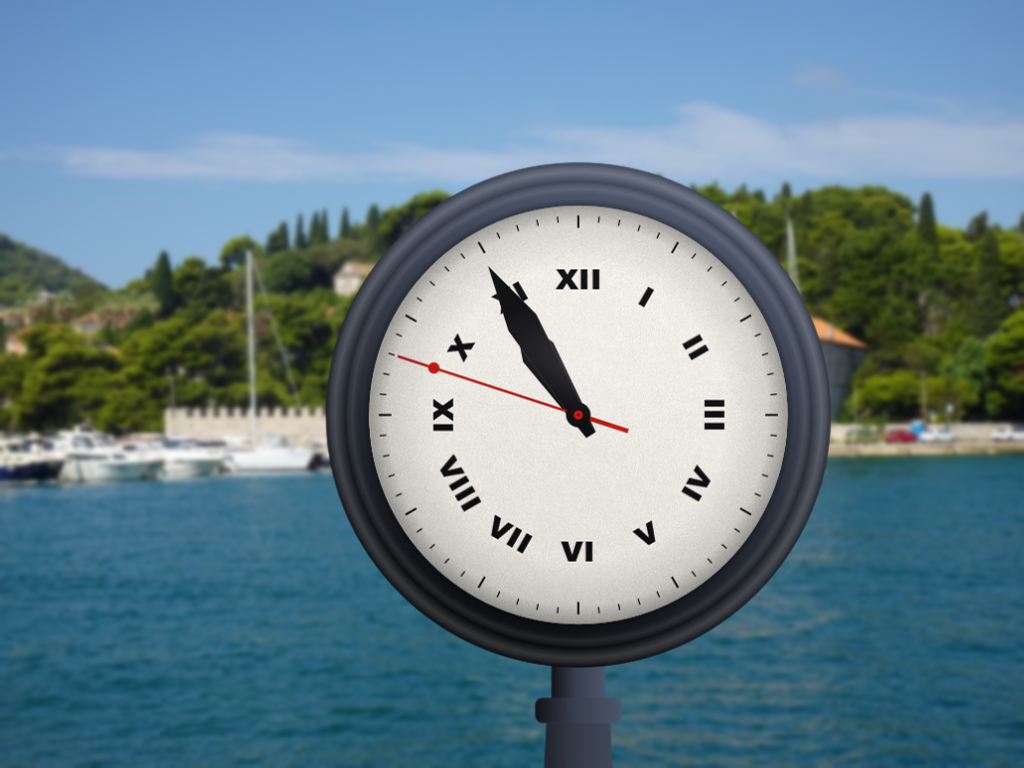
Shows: h=10 m=54 s=48
